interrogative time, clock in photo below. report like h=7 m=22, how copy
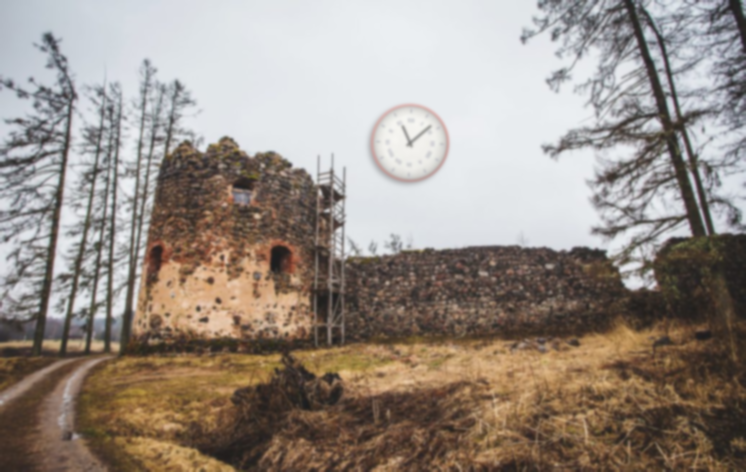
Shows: h=11 m=8
